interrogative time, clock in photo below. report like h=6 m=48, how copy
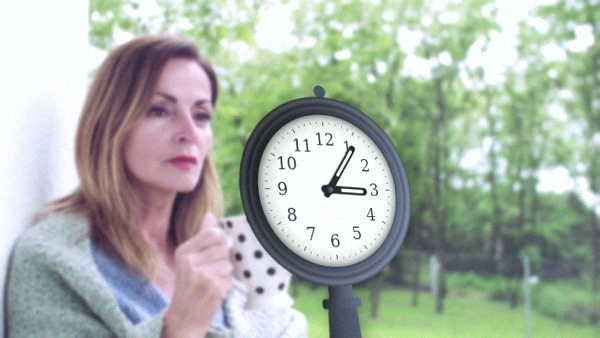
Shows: h=3 m=6
